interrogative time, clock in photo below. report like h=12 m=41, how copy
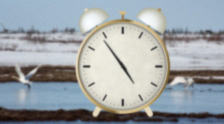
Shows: h=4 m=54
